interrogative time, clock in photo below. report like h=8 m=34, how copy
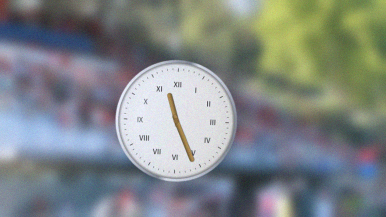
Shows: h=11 m=26
